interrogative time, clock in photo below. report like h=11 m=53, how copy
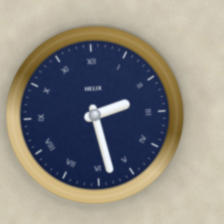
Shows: h=2 m=28
